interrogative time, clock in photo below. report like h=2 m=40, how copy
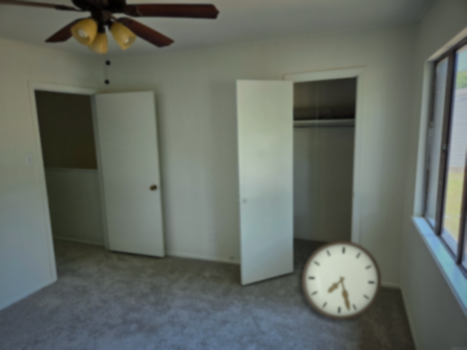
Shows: h=7 m=27
